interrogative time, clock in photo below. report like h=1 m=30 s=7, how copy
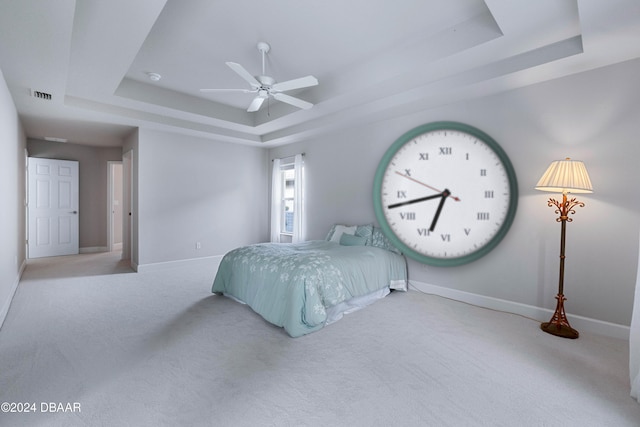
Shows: h=6 m=42 s=49
